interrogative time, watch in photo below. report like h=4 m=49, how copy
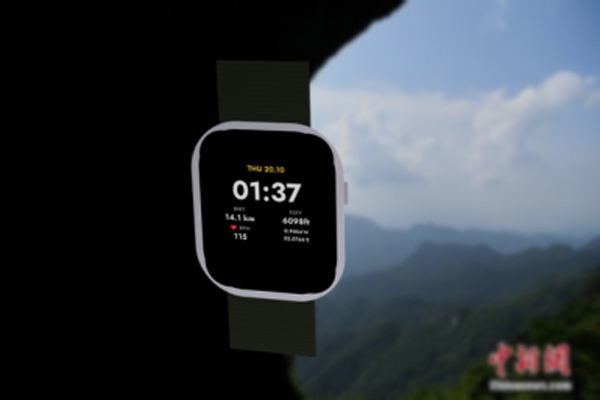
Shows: h=1 m=37
